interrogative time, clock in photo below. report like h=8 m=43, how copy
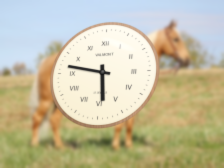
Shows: h=5 m=47
